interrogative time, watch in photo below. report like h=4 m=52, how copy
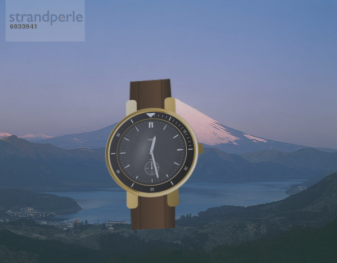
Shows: h=12 m=28
